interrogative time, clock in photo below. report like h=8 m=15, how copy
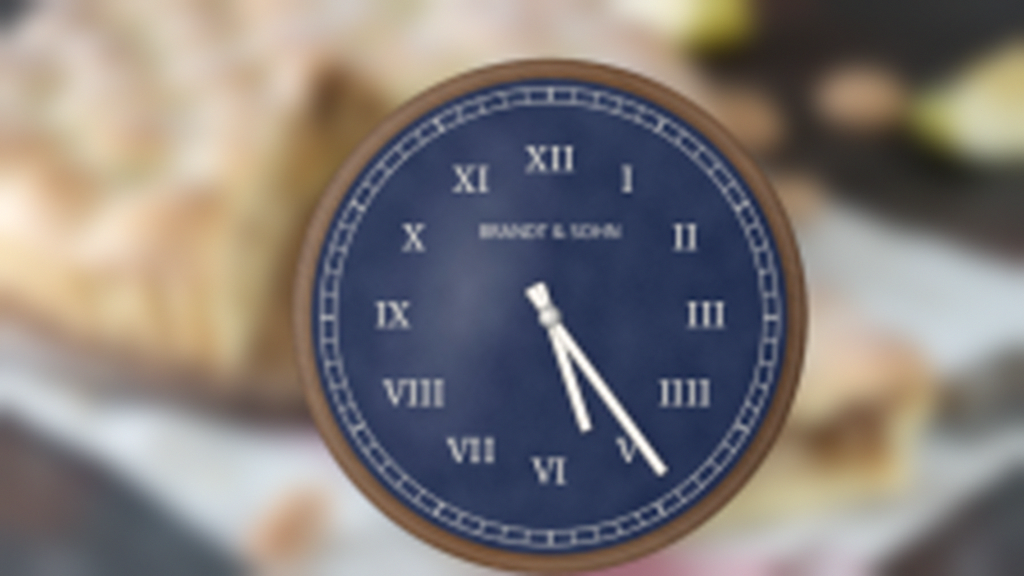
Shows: h=5 m=24
